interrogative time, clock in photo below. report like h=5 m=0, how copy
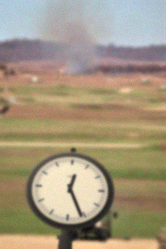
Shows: h=12 m=26
